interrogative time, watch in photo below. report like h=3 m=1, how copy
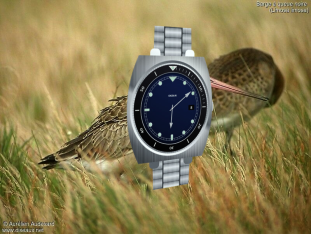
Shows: h=6 m=9
